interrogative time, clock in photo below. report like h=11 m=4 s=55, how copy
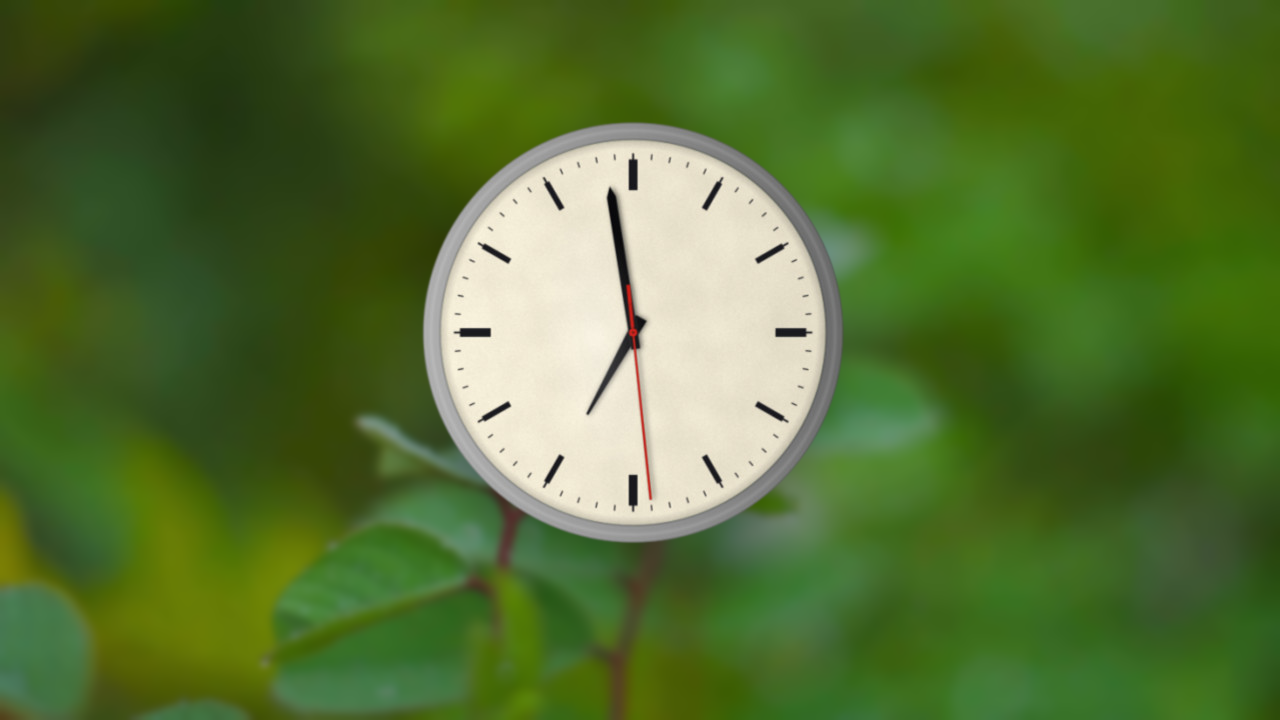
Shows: h=6 m=58 s=29
